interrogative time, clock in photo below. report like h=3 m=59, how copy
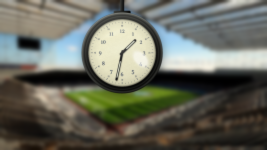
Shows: h=1 m=32
